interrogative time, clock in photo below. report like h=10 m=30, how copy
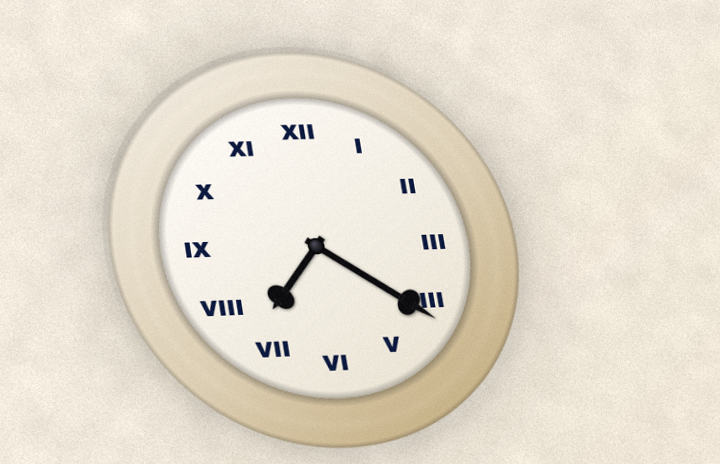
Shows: h=7 m=21
